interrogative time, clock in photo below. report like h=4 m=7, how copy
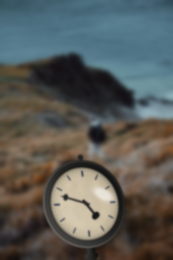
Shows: h=4 m=48
